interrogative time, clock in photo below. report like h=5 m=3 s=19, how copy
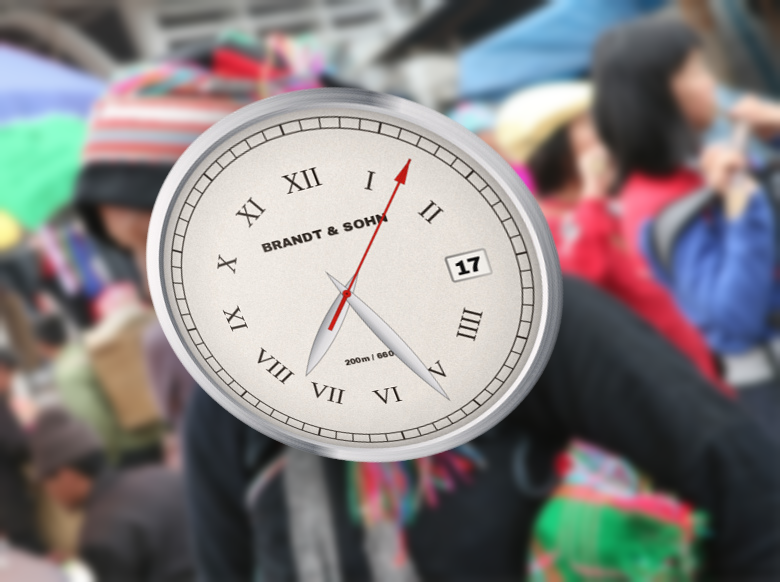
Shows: h=7 m=26 s=7
